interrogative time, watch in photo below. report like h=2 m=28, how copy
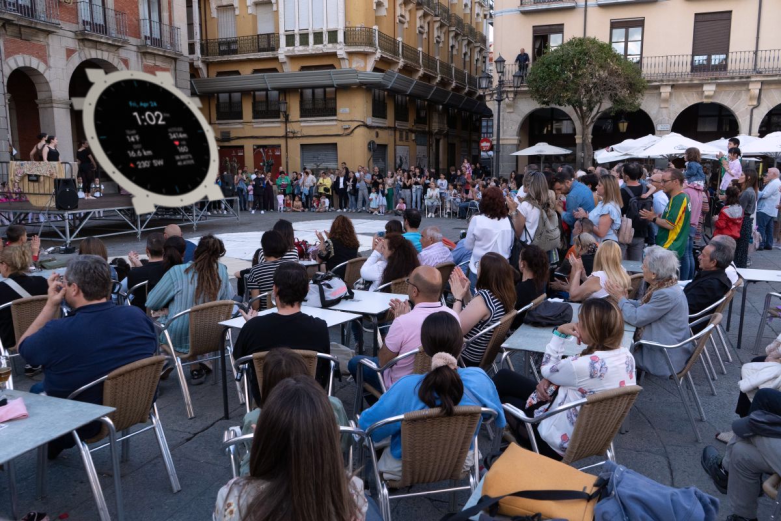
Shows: h=1 m=2
